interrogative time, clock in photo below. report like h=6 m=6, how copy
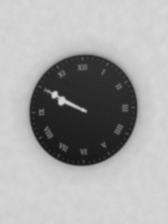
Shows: h=9 m=50
